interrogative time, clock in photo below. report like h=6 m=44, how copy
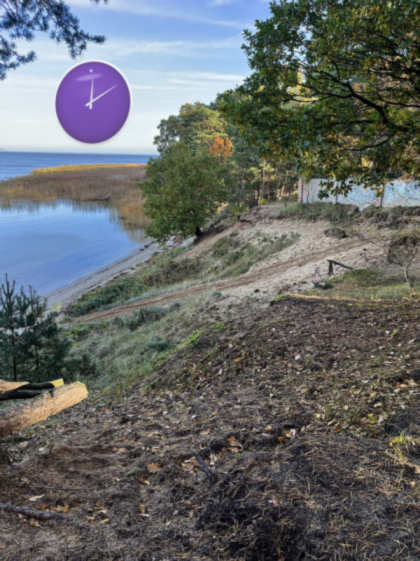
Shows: h=12 m=10
